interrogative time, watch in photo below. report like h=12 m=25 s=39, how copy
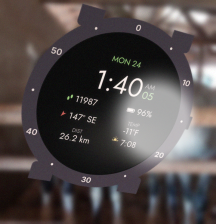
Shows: h=1 m=40 s=5
